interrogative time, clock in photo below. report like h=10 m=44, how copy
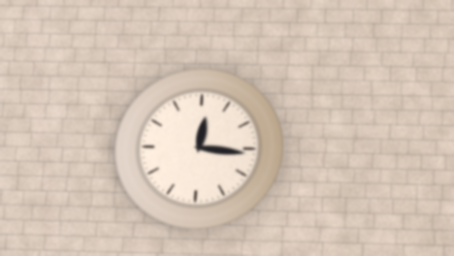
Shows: h=12 m=16
